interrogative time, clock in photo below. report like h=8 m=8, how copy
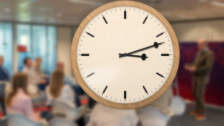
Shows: h=3 m=12
